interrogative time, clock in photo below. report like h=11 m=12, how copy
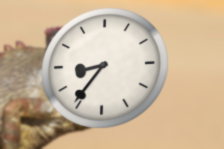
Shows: h=8 m=36
